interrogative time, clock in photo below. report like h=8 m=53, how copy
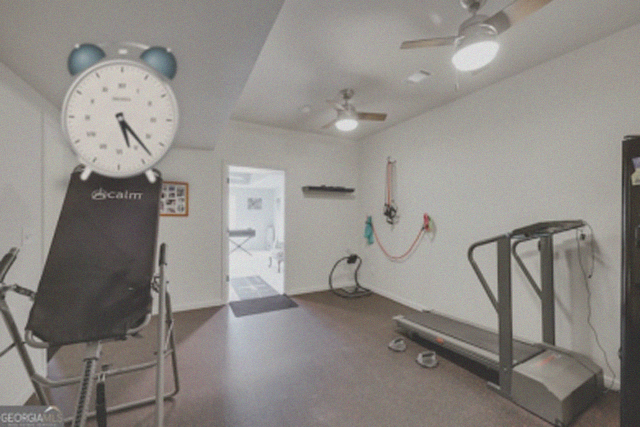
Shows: h=5 m=23
